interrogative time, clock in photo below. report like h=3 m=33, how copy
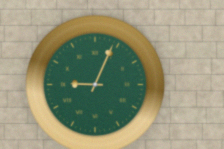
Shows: h=9 m=4
